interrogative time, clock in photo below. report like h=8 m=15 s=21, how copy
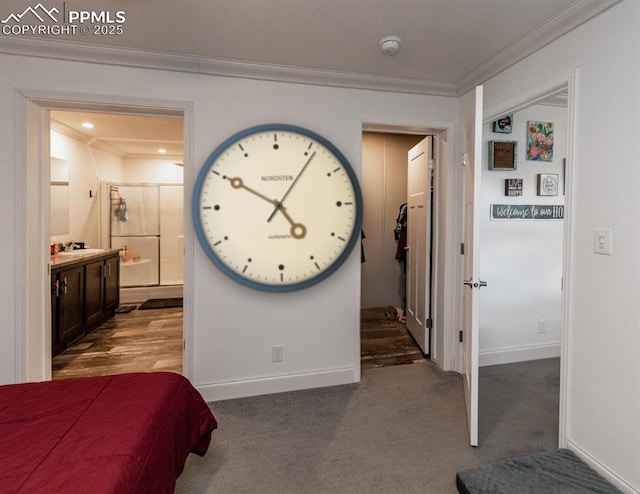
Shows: h=4 m=50 s=6
